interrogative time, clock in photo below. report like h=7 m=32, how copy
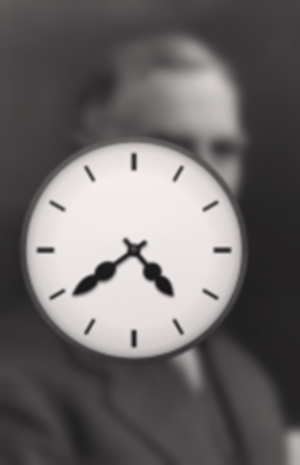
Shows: h=4 m=39
